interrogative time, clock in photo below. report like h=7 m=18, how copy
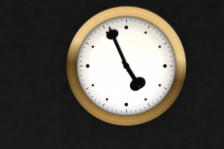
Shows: h=4 m=56
